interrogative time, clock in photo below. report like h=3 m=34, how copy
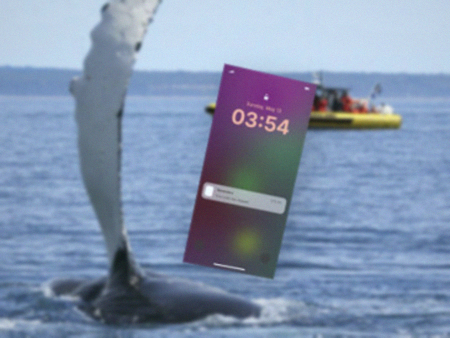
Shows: h=3 m=54
